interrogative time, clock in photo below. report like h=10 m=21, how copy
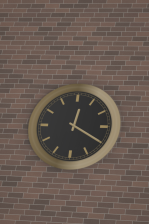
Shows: h=12 m=20
